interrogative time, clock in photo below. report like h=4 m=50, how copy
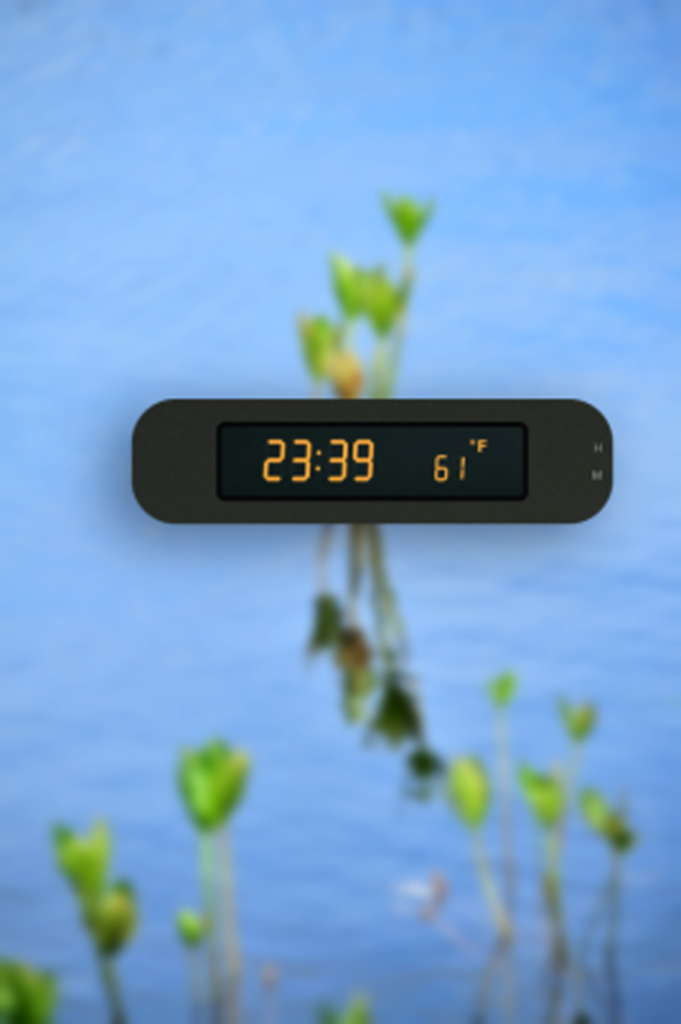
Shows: h=23 m=39
